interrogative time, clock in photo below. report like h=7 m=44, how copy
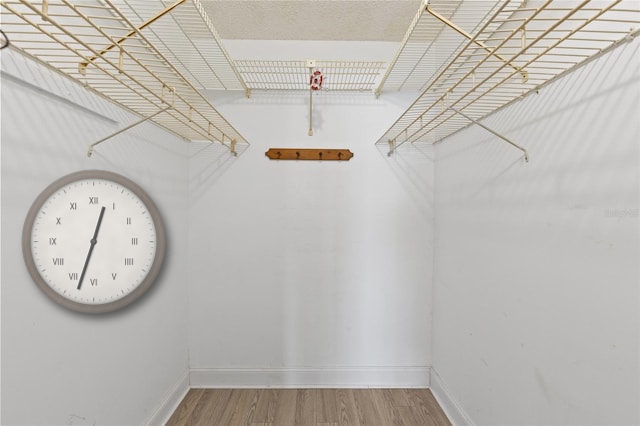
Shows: h=12 m=33
